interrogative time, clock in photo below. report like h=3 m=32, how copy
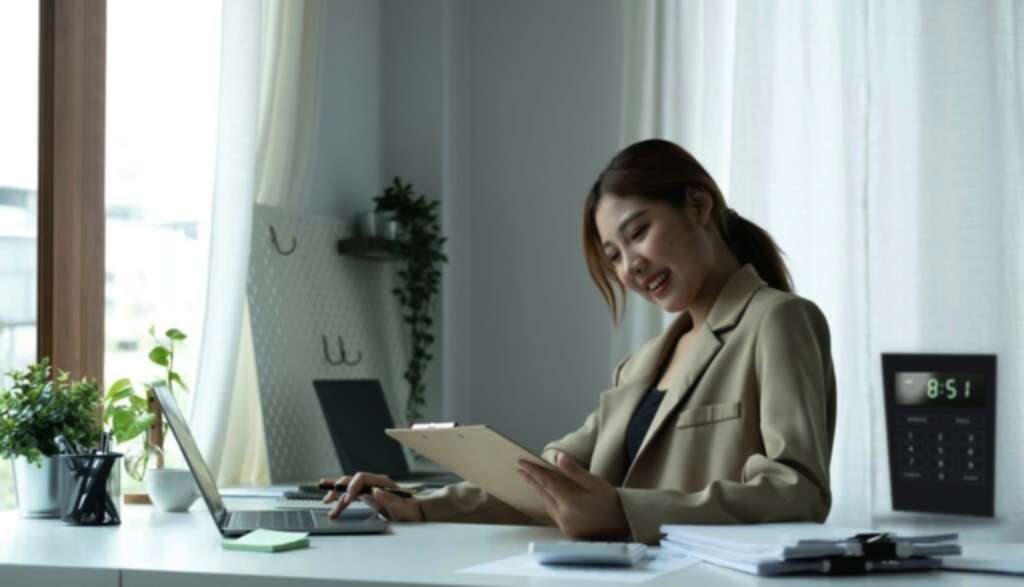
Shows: h=8 m=51
